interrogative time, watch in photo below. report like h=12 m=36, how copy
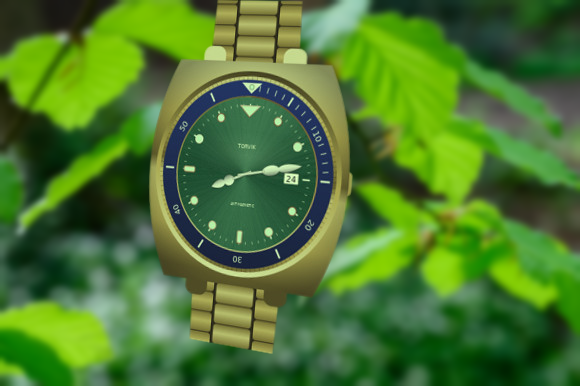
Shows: h=8 m=13
